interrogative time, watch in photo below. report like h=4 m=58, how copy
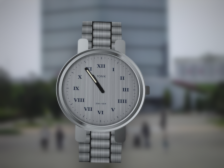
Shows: h=10 m=54
